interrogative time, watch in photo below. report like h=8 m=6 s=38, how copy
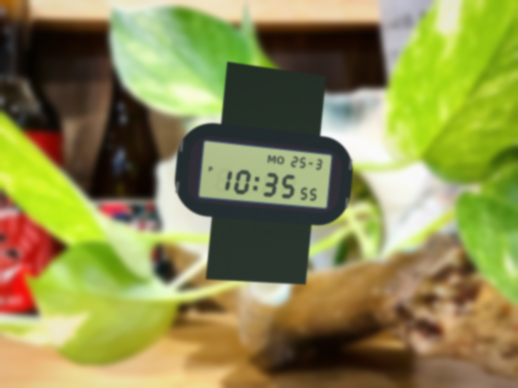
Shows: h=10 m=35 s=55
